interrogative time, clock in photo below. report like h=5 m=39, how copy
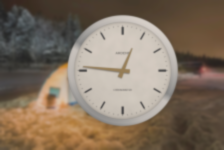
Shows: h=12 m=46
